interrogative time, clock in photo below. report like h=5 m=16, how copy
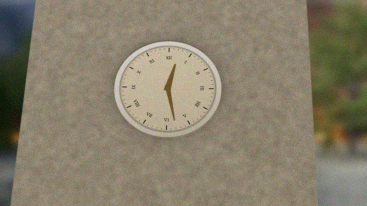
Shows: h=12 m=28
